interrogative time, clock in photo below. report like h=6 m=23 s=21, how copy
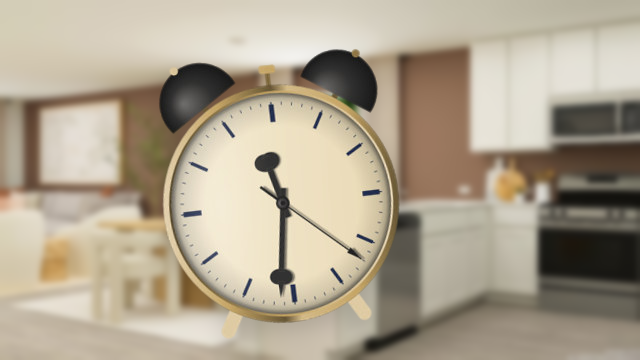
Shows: h=11 m=31 s=22
